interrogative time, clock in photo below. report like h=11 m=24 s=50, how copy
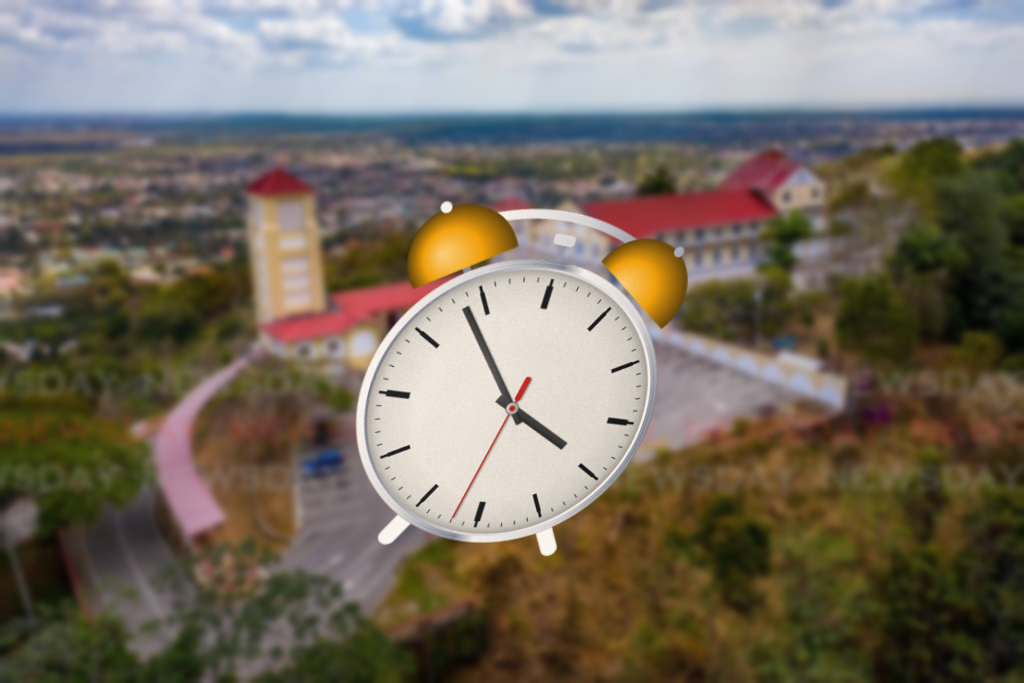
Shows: h=3 m=53 s=32
